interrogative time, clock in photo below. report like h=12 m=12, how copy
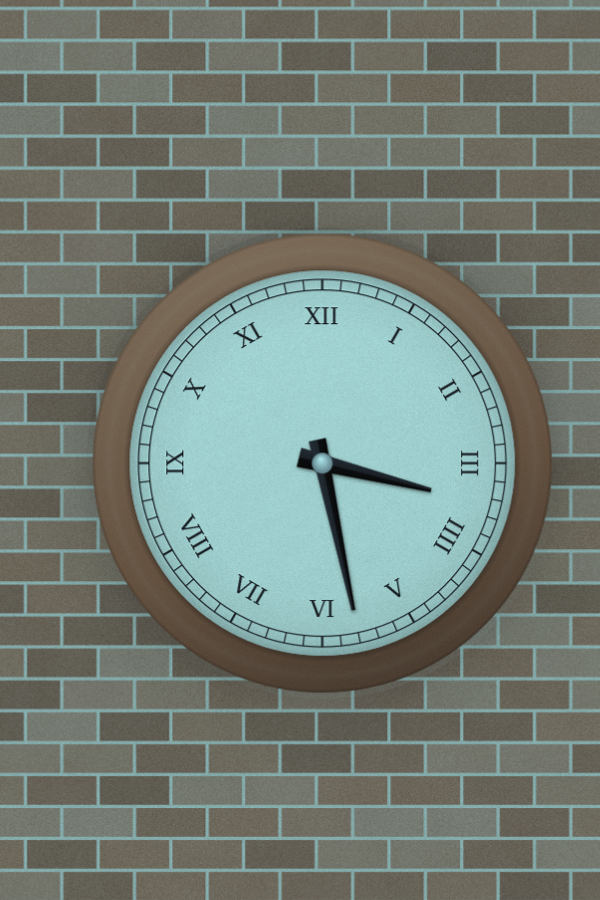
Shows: h=3 m=28
